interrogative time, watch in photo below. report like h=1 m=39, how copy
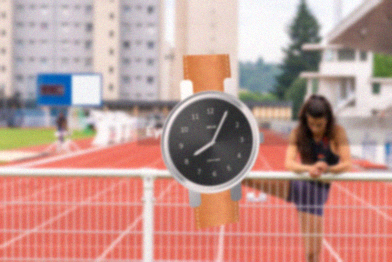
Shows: h=8 m=5
